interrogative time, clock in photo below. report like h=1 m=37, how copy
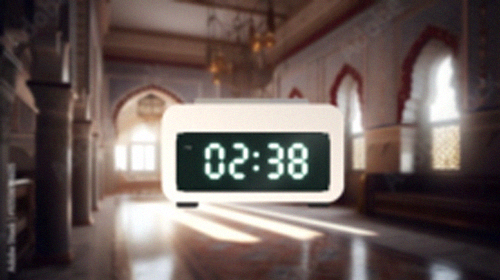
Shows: h=2 m=38
